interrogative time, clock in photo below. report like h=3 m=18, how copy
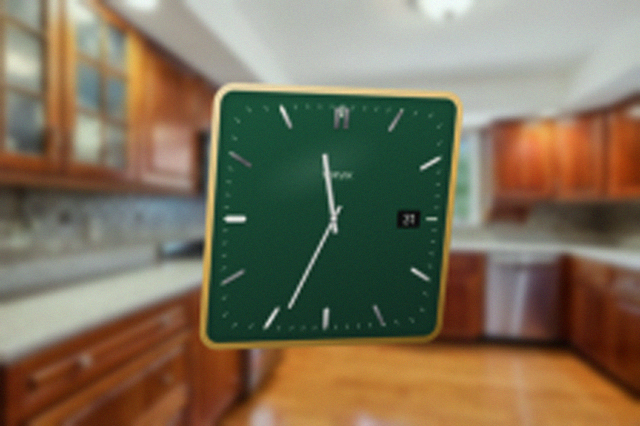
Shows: h=11 m=34
